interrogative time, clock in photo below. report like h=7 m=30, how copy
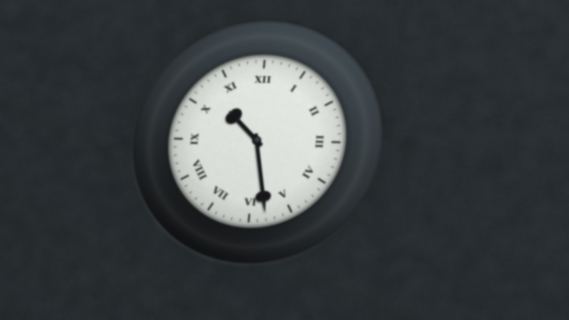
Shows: h=10 m=28
